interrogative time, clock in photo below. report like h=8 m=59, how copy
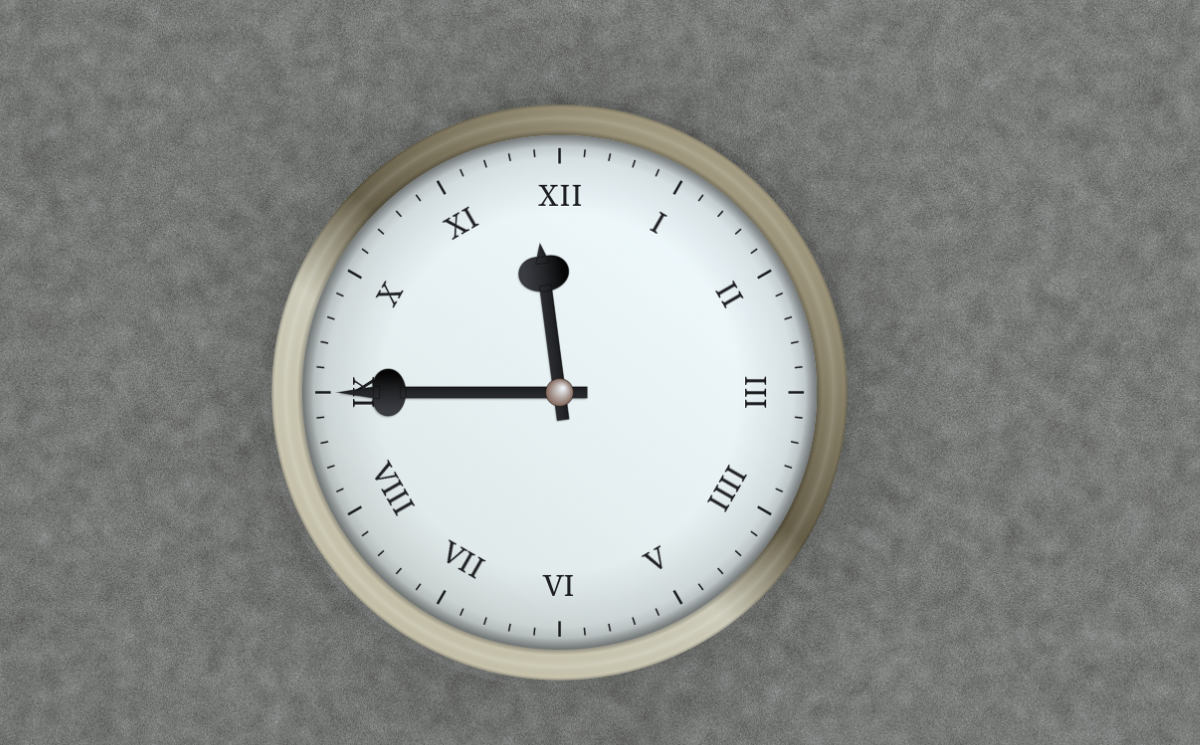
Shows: h=11 m=45
